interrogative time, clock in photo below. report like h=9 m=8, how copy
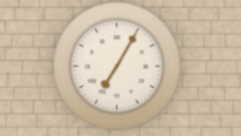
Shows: h=7 m=5
